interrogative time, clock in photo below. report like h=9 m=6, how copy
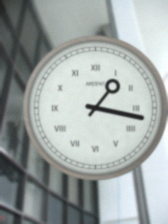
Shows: h=1 m=17
